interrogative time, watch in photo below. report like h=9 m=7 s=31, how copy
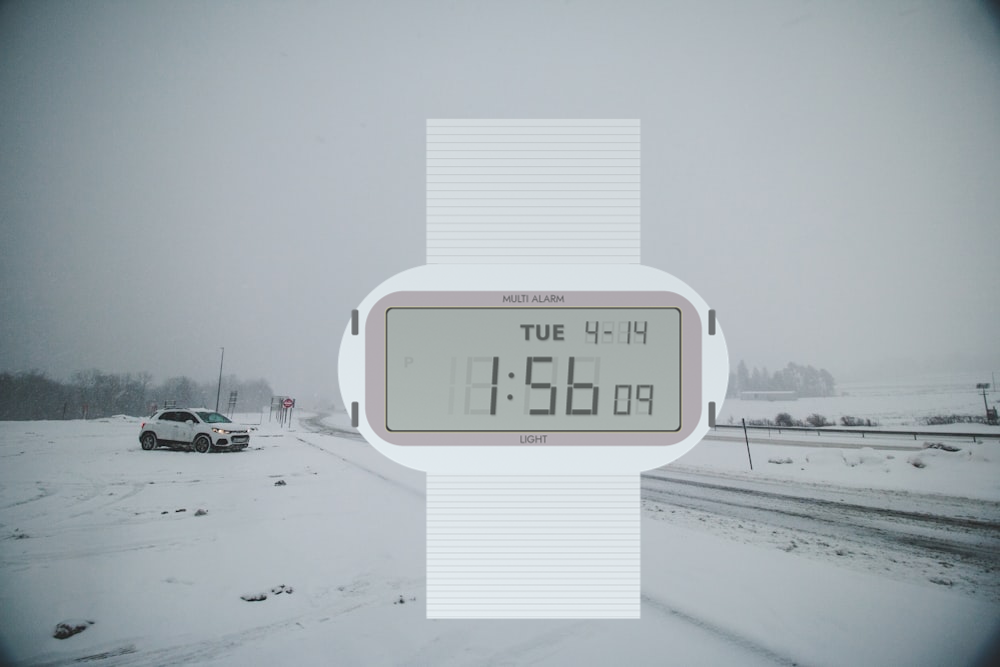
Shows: h=1 m=56 s=9
